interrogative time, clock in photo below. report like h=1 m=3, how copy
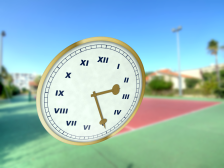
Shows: h=2 m=25
